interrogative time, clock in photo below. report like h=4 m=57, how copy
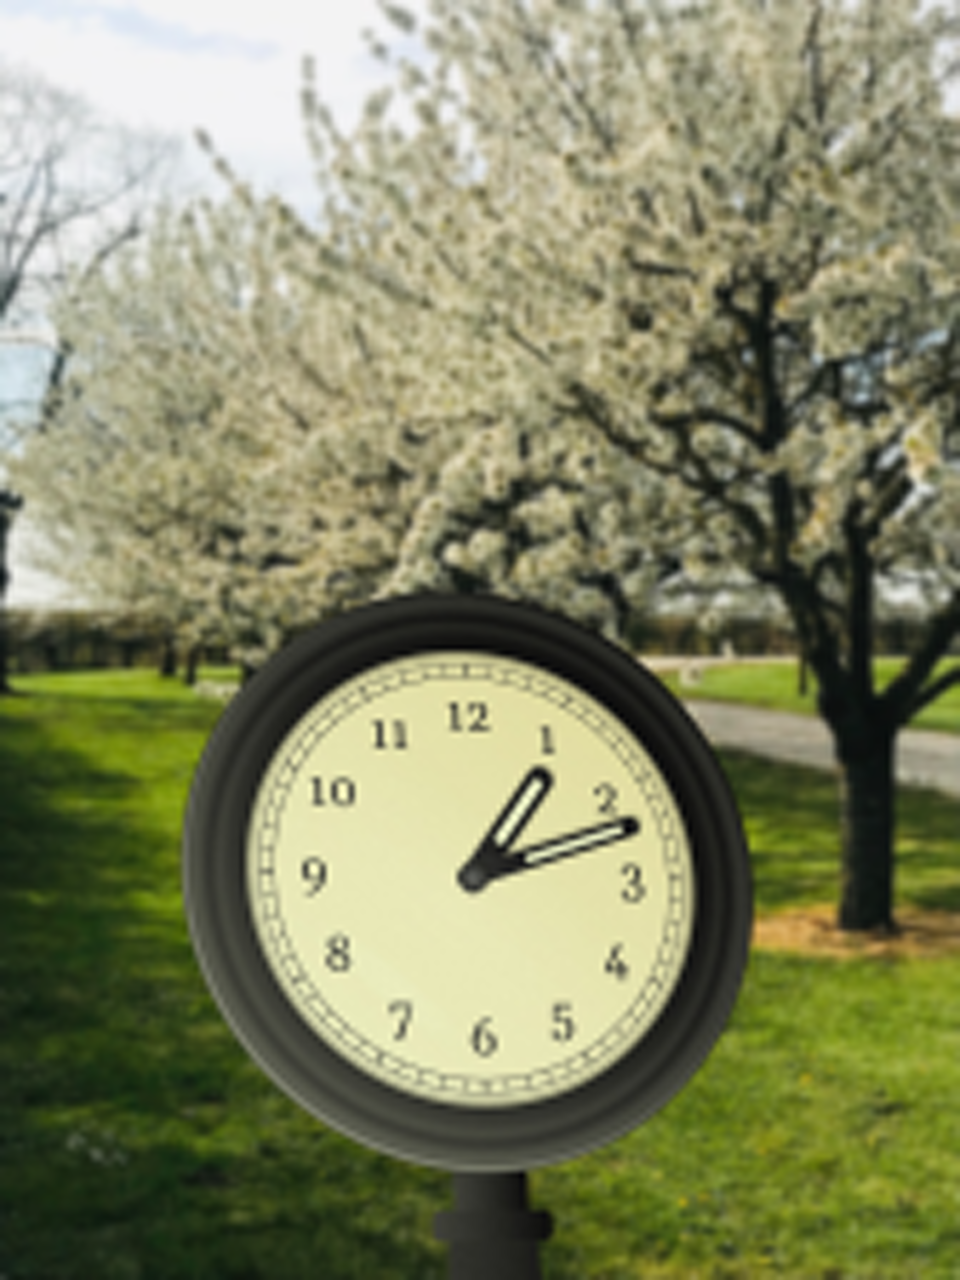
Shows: h=1 m=12
